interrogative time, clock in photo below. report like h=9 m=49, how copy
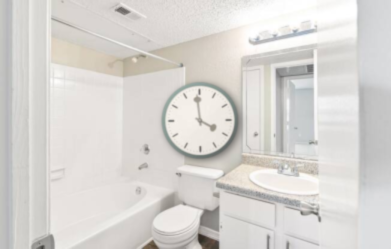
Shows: h=3 m=59
